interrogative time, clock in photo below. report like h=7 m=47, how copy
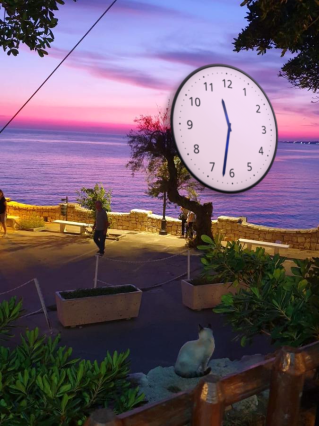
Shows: h=11 m=32
